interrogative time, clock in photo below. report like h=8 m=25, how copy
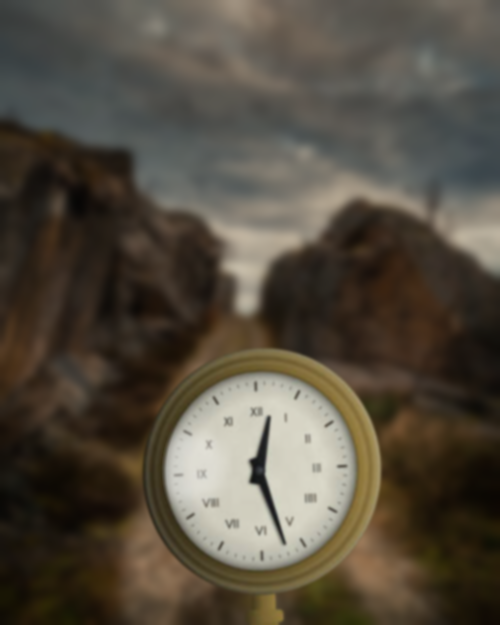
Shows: h=12 m=27
